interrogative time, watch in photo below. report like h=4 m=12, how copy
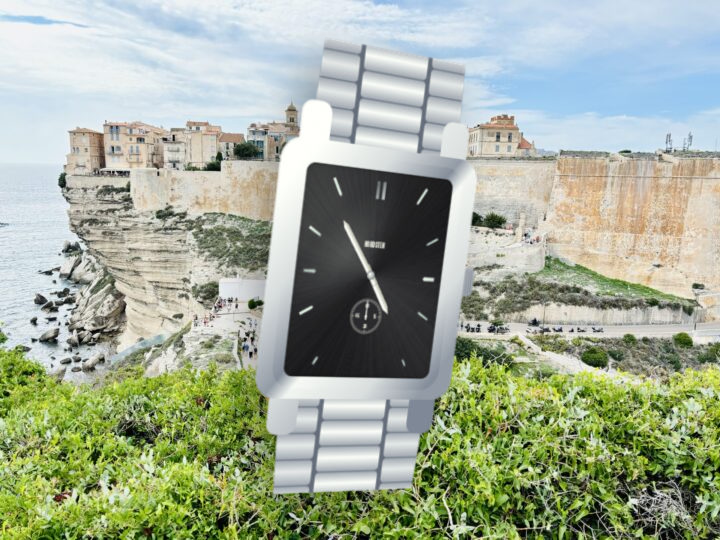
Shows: h=4 m=54
